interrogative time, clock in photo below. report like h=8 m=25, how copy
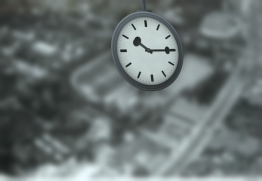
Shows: h=10 m=15
